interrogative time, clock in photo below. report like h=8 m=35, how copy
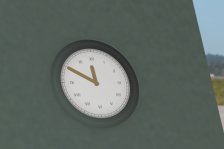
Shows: h=11 m=50
